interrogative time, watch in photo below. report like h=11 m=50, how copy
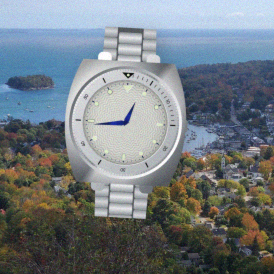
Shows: h=12 m=44
